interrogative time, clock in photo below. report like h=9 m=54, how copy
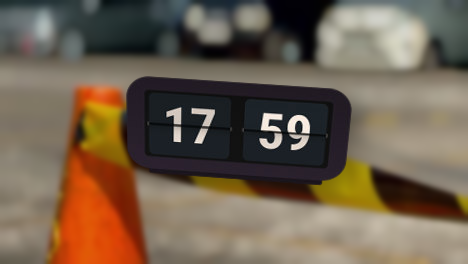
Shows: h=17 m=59
